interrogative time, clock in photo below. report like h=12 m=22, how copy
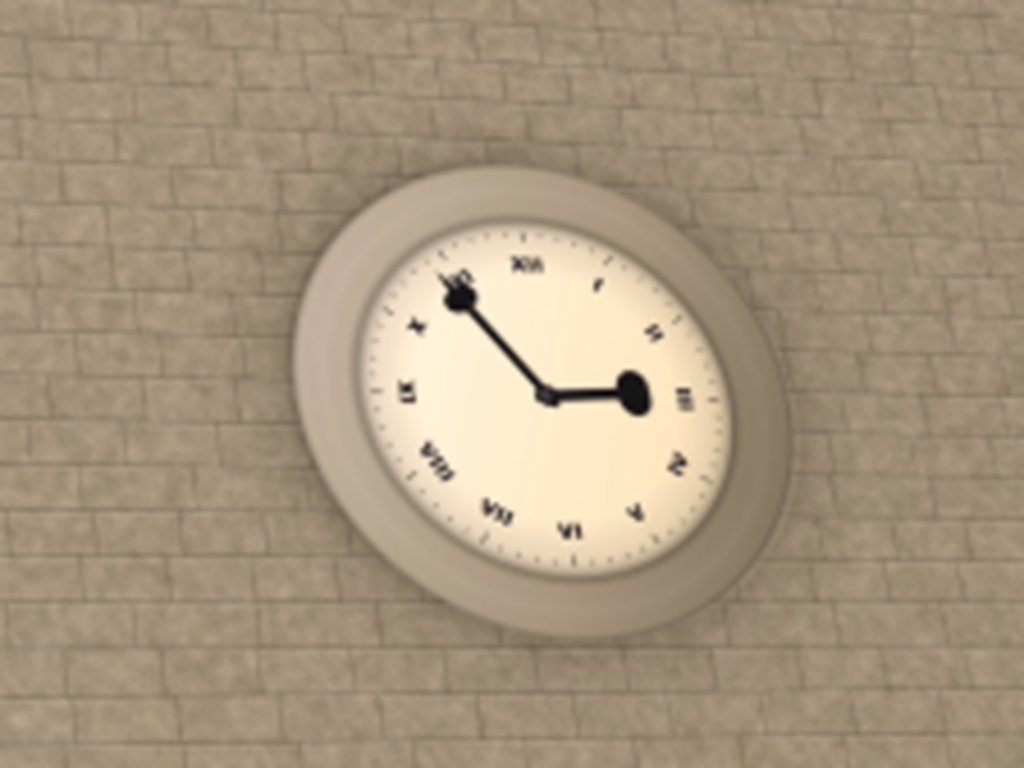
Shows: h=2 m=54
